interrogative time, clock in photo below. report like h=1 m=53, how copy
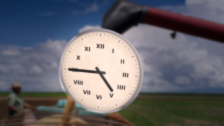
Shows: h=4 m=45
